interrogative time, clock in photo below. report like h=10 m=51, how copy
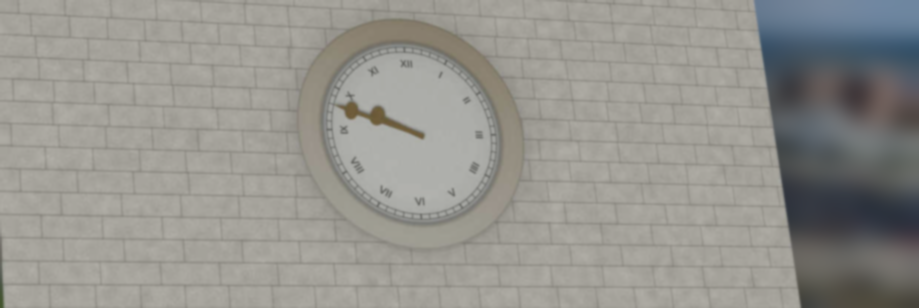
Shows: h=9 m=48
